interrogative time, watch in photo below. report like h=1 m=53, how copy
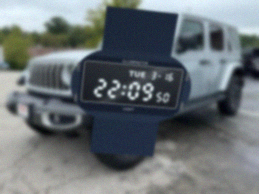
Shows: h=22 m=9
